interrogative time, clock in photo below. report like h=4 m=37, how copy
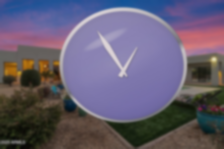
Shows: h=12 m=55
